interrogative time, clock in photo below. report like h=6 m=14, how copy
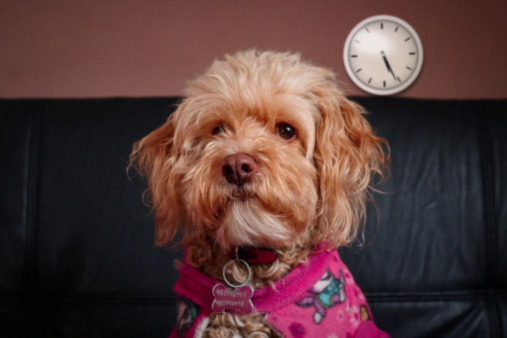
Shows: h=5 m=26
